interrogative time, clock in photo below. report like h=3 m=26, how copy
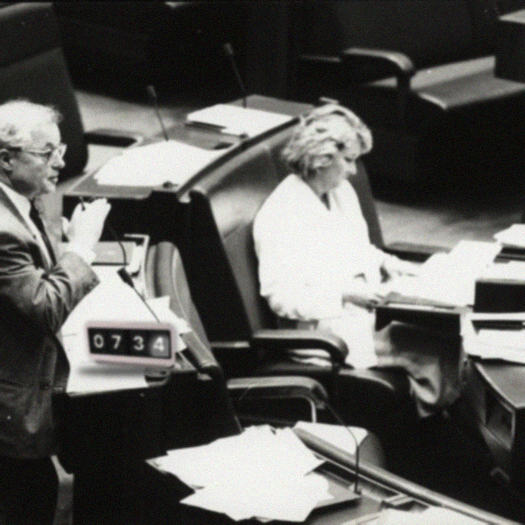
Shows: h=7 m=34
